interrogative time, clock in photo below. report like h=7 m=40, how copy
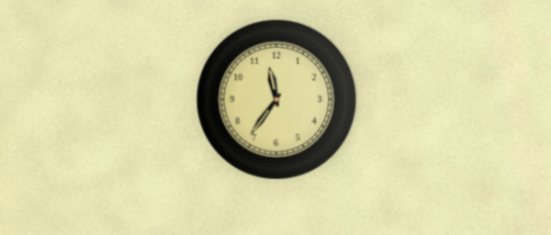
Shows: h=11 m=36
